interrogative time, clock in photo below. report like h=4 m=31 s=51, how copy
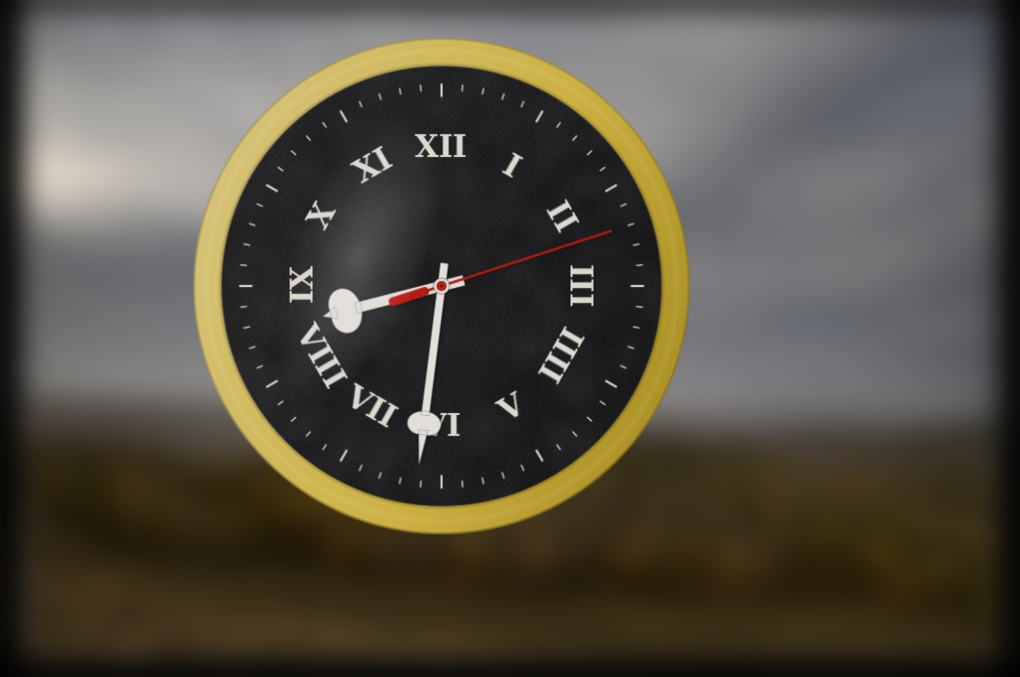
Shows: h=8 m=31 s=12
